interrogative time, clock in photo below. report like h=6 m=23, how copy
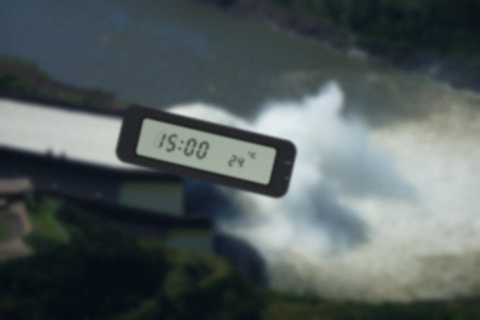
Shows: h=15 m=0
